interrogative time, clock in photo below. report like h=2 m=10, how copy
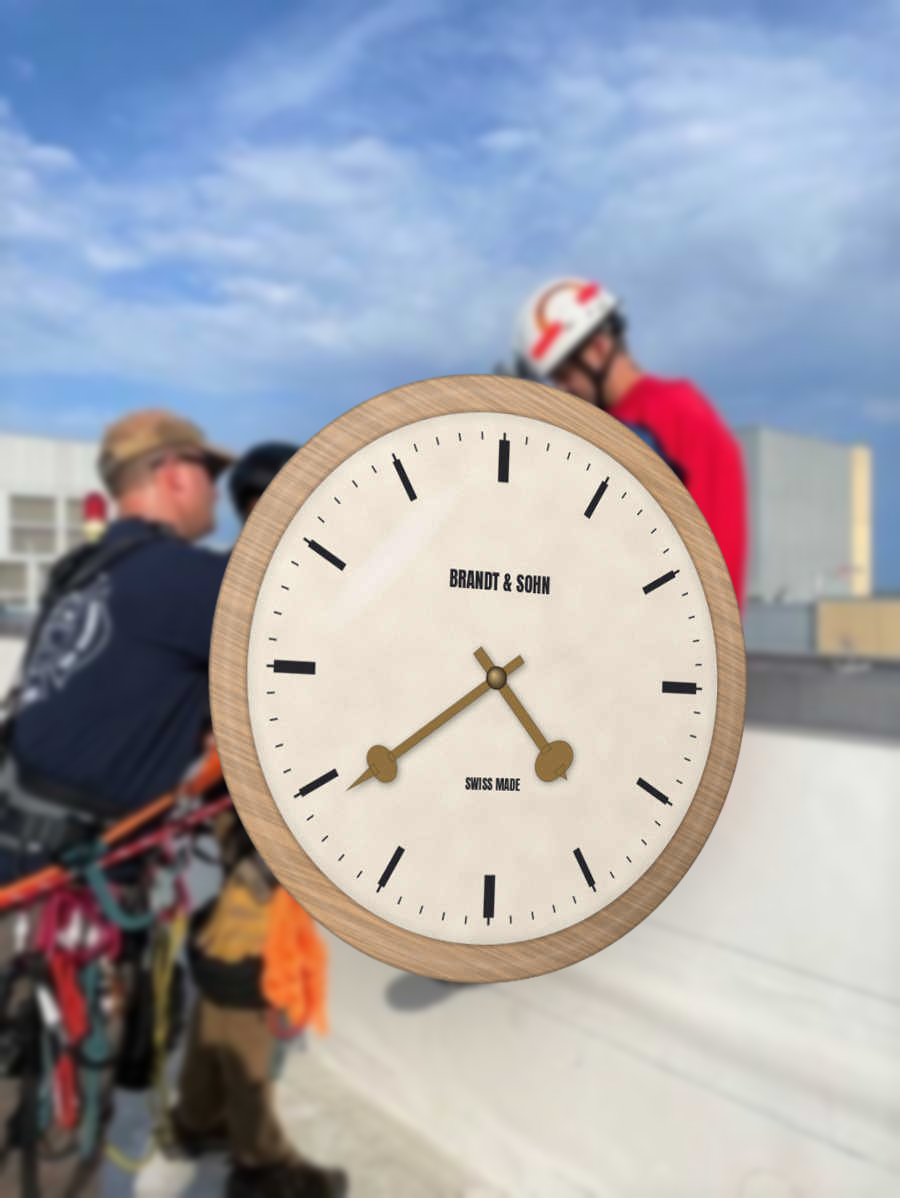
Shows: h=4 m=39
